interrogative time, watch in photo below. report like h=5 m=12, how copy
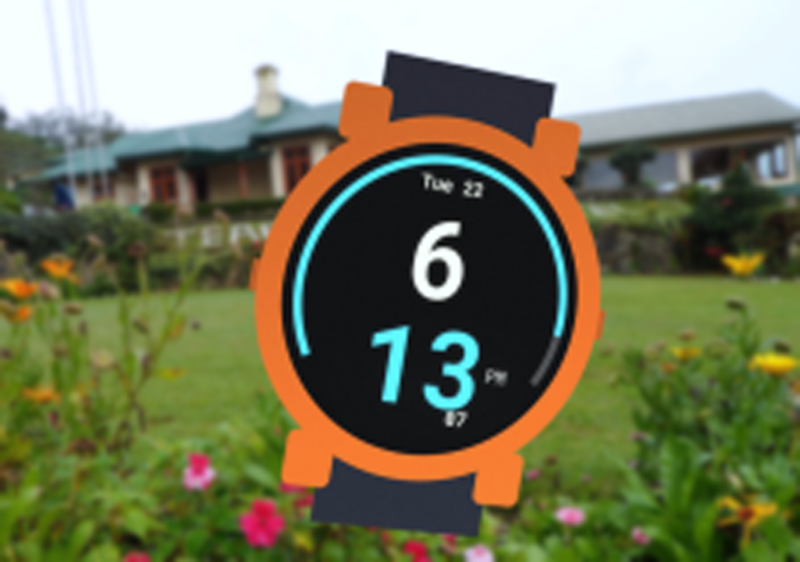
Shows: h=6 m=13
